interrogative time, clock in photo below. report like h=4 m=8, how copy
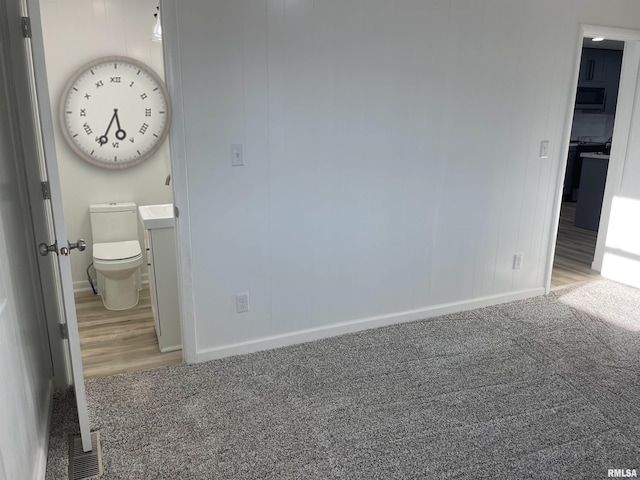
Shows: h=5 m=34
